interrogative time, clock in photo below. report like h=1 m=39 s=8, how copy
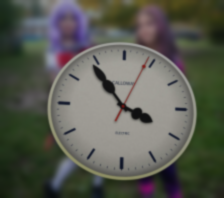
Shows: h=3 m=54 s=4
